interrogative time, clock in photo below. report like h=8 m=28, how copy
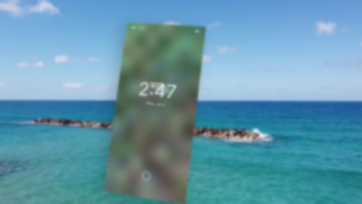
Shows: h=2 m=47
